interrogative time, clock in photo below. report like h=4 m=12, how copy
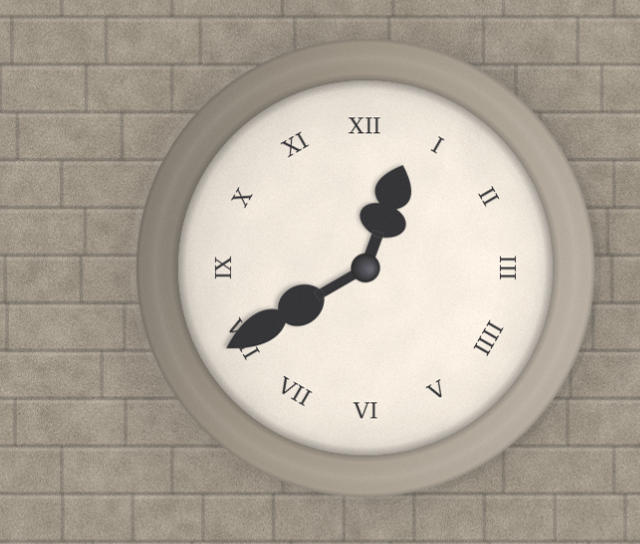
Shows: h=12 m=40
